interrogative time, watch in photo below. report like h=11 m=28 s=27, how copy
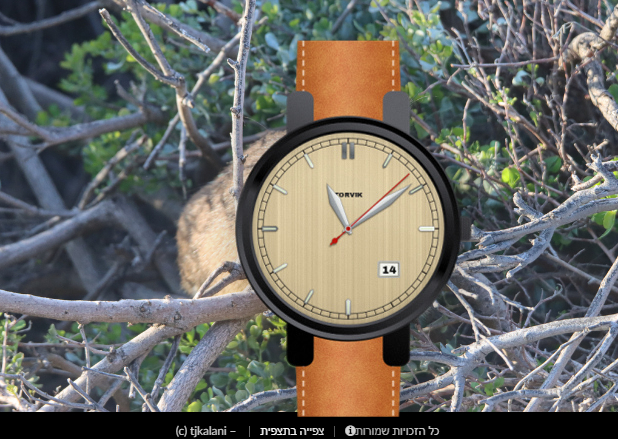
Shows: h=11 m=9 s=8
